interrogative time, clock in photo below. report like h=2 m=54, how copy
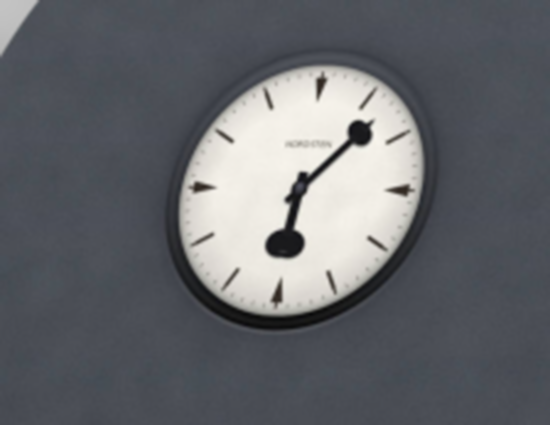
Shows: h=6 m=7
